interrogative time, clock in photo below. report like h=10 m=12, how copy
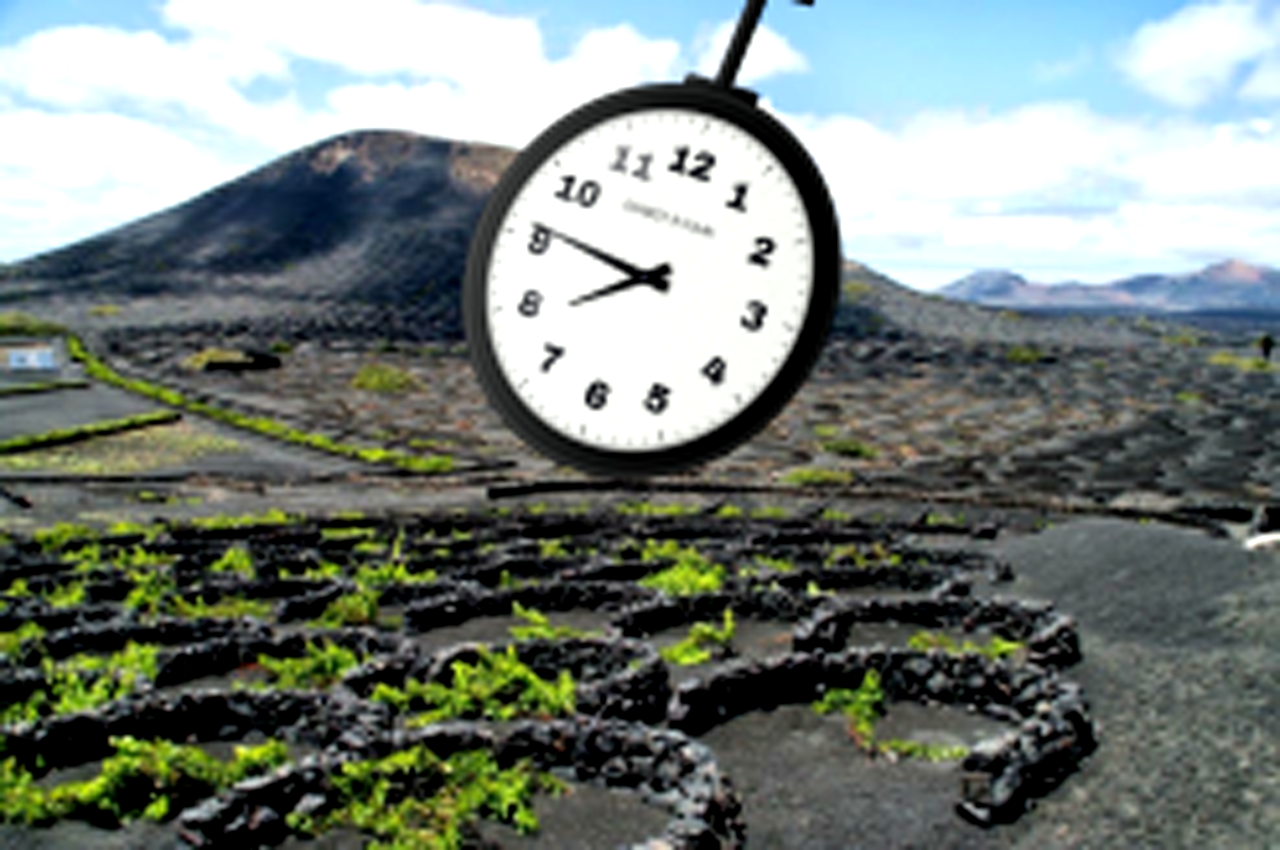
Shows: h=7 m=46
